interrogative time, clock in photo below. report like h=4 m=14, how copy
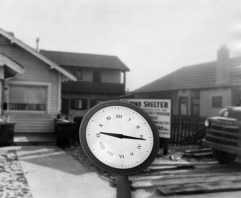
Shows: h=9 m=16
